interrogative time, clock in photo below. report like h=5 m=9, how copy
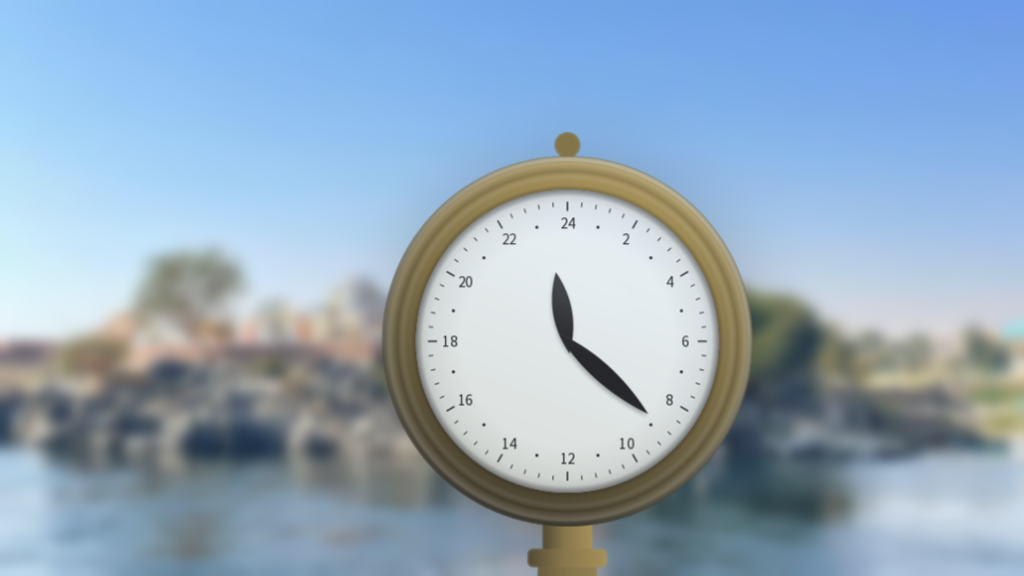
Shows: h=23 m=22
